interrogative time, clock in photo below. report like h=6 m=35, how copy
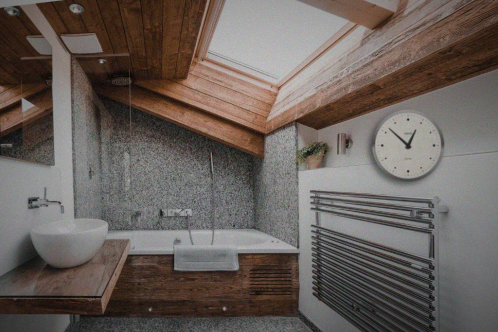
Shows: h=12 m=52
